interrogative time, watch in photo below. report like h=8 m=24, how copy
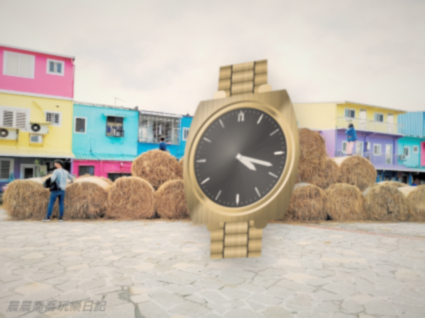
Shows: h=4 m=18
